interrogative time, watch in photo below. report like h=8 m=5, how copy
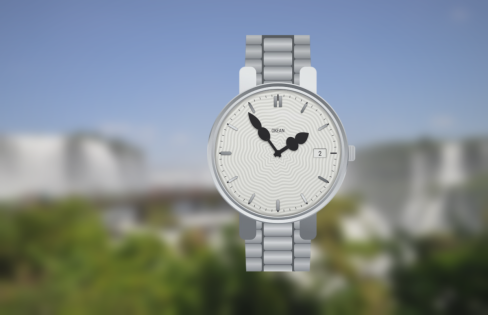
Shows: h=1 m=54
